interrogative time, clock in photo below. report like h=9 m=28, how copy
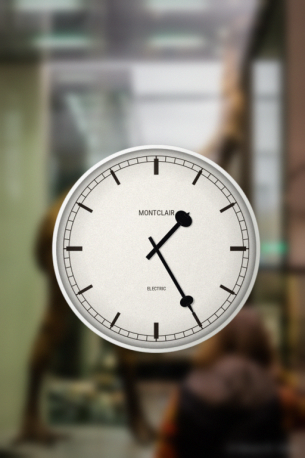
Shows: h=1 m=25
